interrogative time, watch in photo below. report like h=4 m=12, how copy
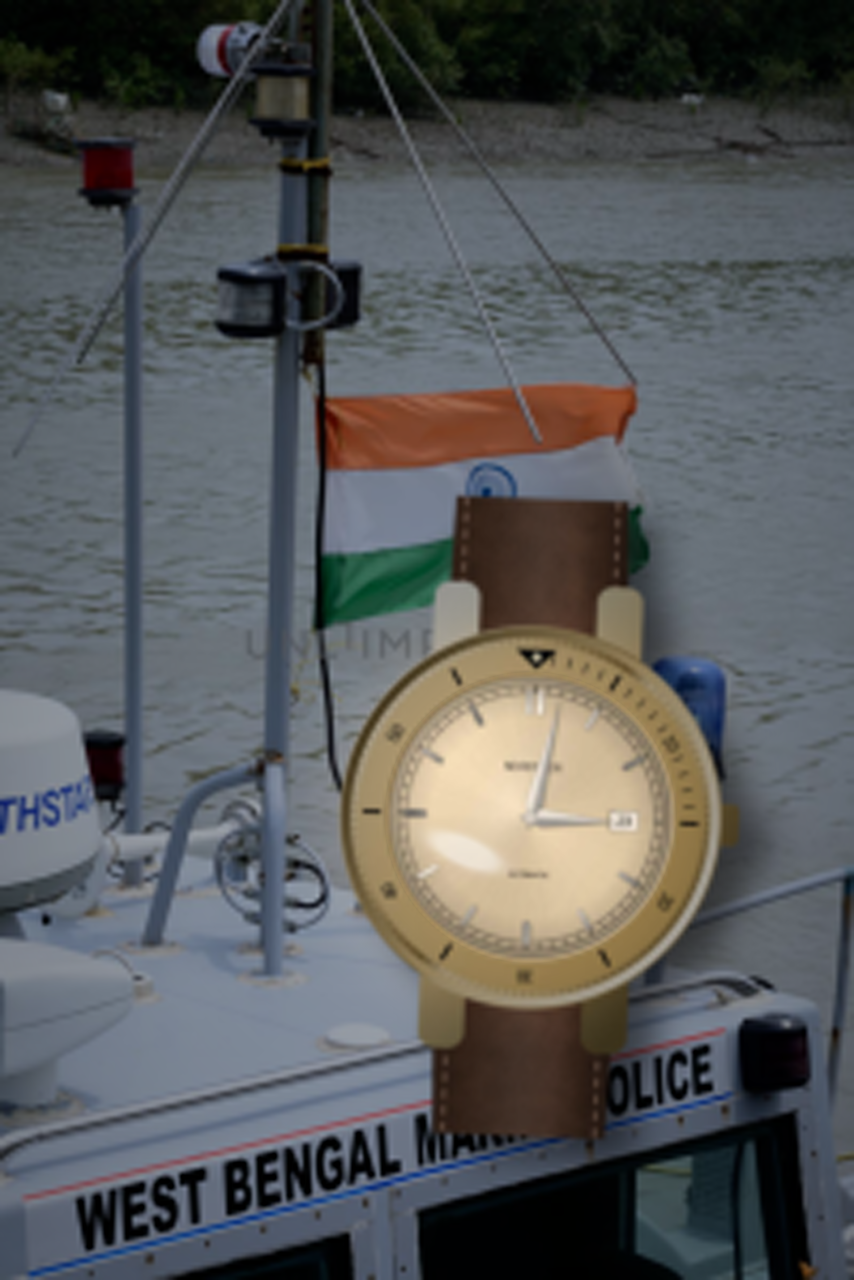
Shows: h=3 m=2
